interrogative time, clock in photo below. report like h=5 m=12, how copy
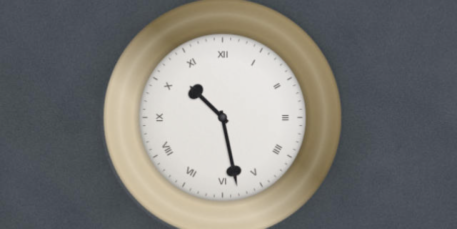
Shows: h=10 m=28
